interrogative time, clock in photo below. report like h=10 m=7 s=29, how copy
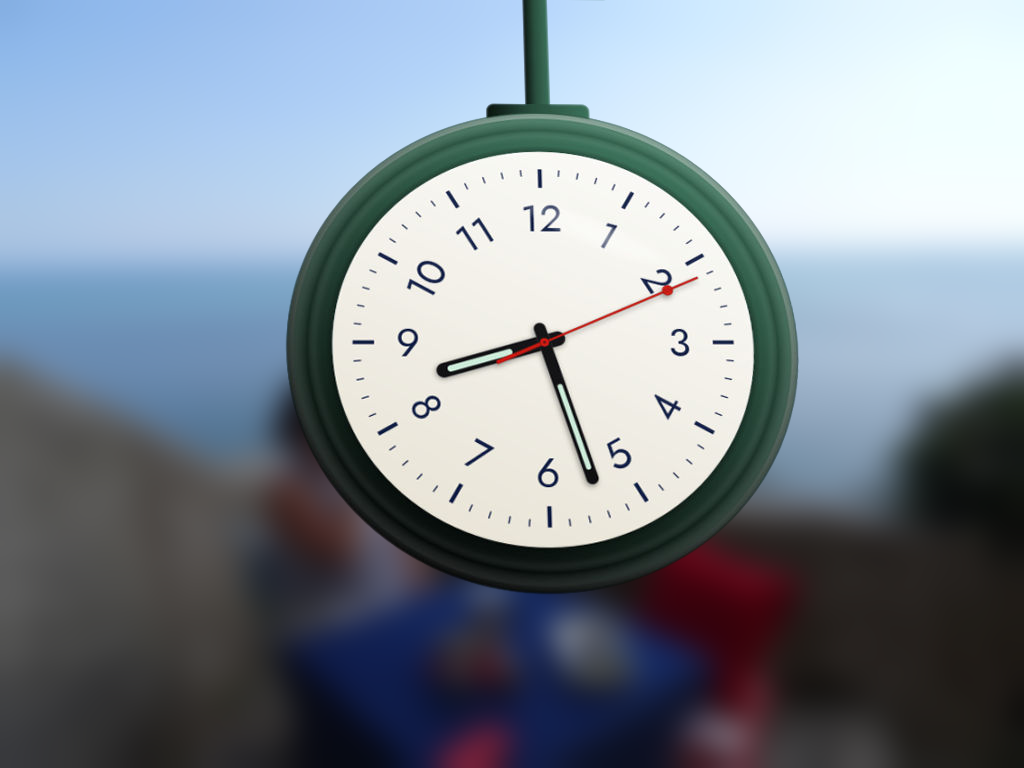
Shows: h=8 m=27 s=11
